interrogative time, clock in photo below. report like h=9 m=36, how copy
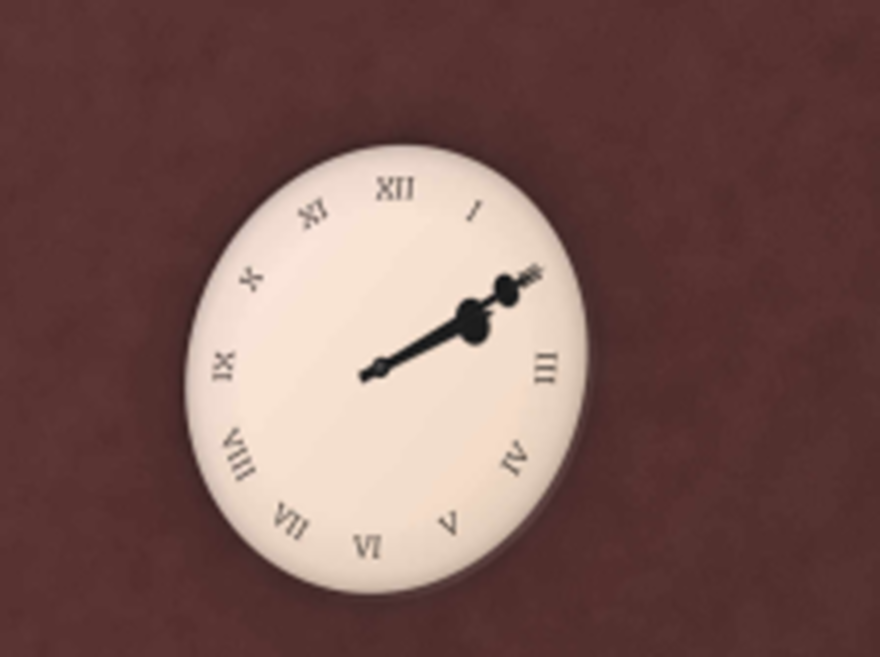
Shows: h=2 m=10
